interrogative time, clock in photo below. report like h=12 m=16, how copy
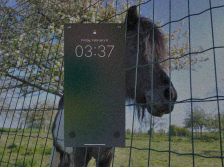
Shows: h=3 m=37
